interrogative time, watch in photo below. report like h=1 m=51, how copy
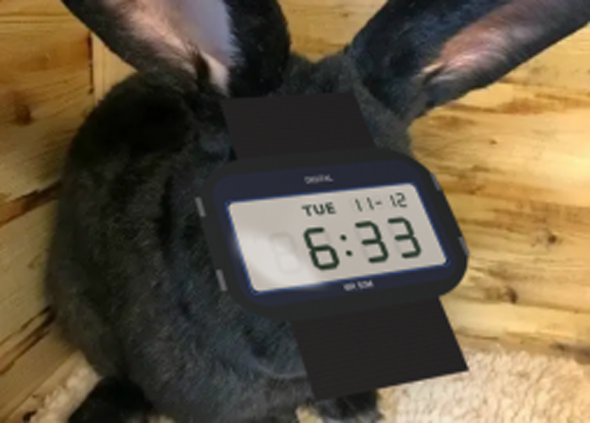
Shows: h=6 m=33
